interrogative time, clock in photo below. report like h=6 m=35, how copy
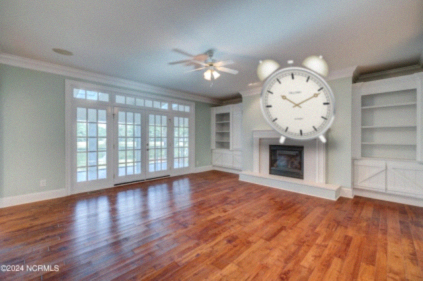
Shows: h=10 m=11
